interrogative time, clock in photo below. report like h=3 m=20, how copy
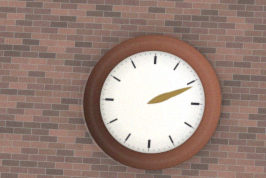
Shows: h=2 m=11
